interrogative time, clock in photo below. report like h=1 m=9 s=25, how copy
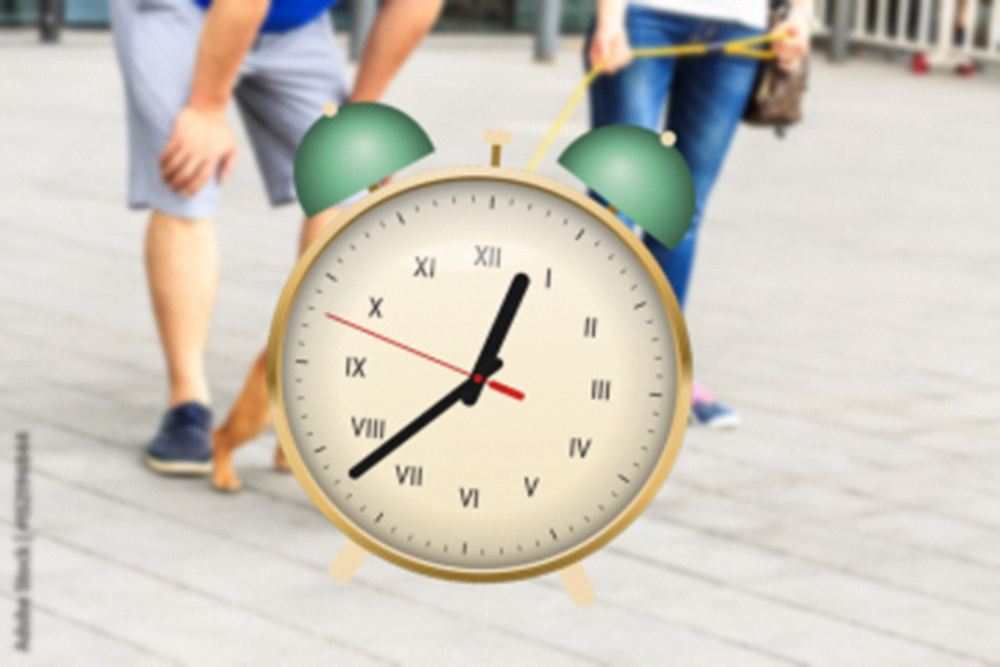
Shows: h=12 m=37 s=48
